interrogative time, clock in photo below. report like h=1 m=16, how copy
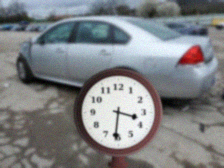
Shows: h=3 m=31
